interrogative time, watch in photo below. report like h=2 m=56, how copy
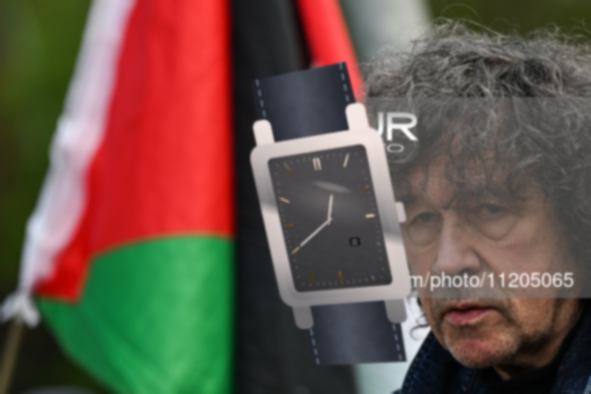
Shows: h=12 m=40
